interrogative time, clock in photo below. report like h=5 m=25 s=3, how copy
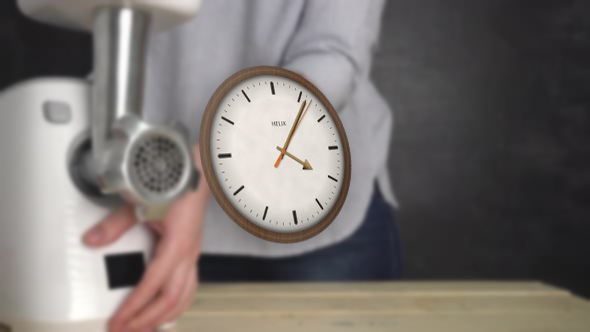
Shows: h=4 m=6 s=7
